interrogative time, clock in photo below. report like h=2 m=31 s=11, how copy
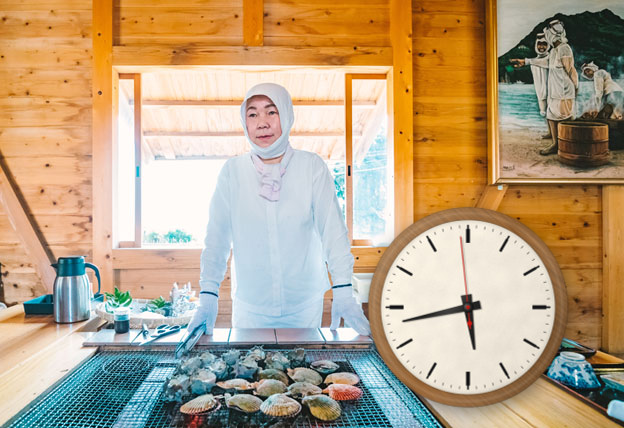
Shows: h=5 m=42 s=59
